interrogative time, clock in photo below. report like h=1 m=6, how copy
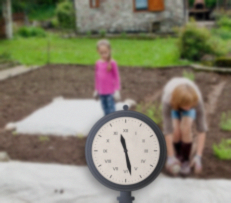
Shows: h=11 m=28
